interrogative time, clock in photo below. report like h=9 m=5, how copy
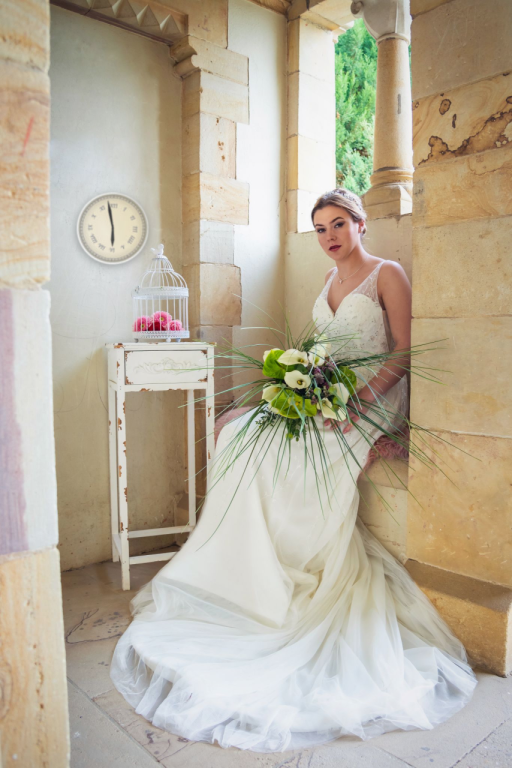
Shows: h=5 m=58
